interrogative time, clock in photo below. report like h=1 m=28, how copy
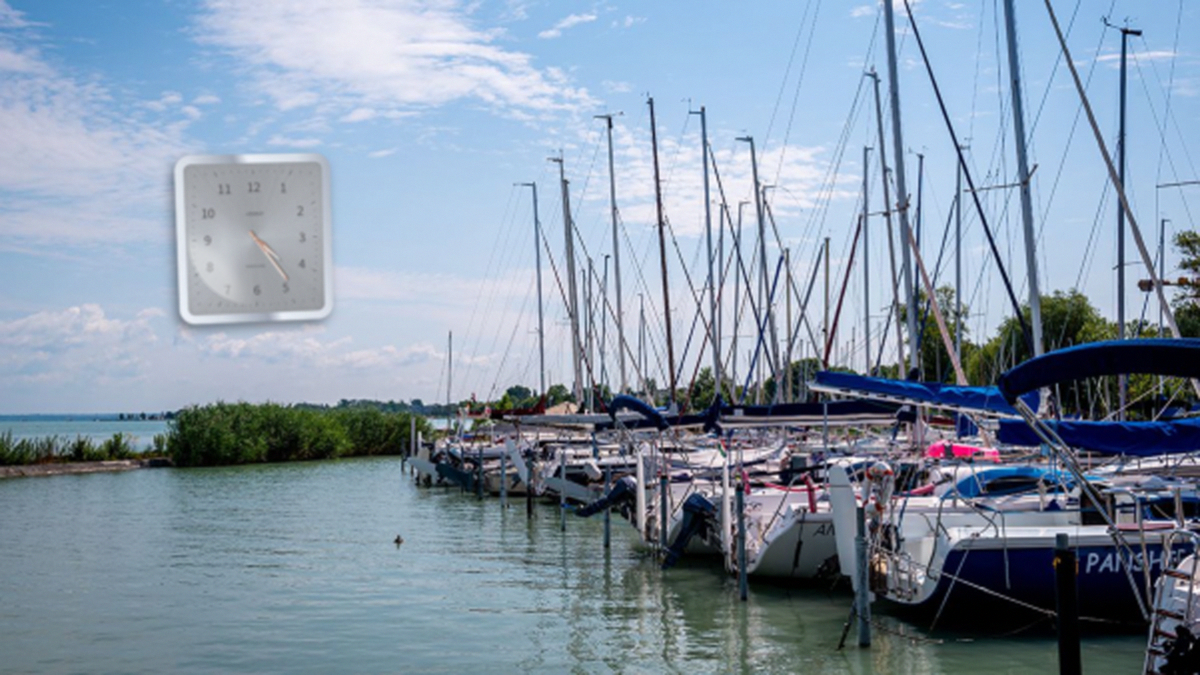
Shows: h=4 m=24
